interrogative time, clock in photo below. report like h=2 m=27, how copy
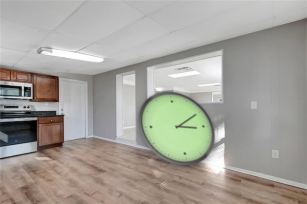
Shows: h=3 m=10
